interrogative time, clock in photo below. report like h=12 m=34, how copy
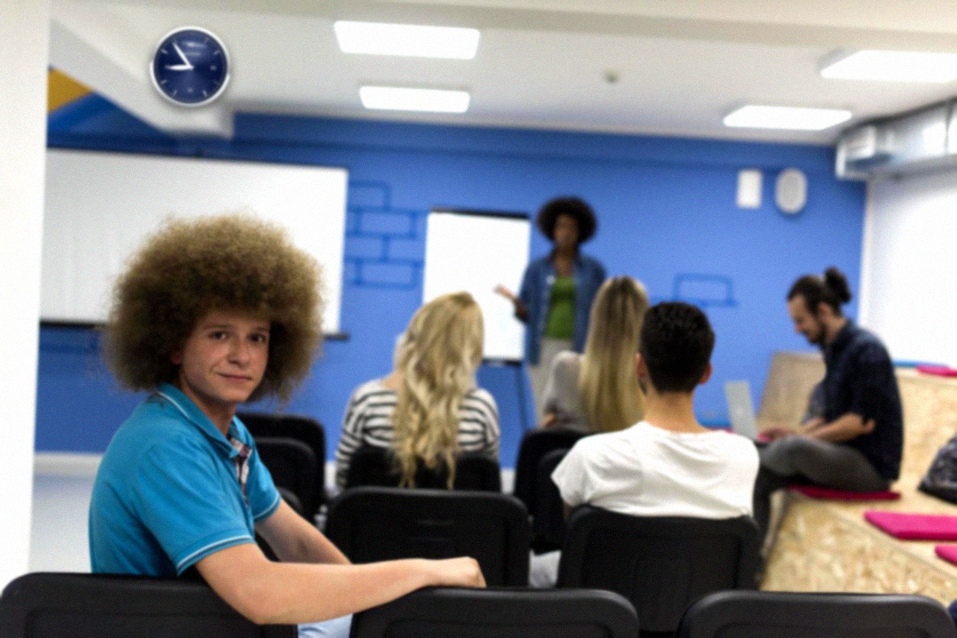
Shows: h=8 m=54
